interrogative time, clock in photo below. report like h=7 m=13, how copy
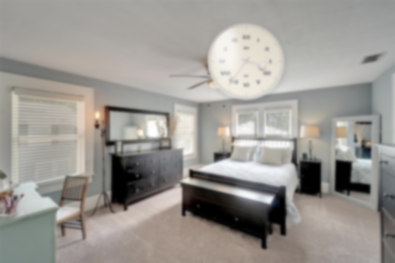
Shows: h=3 m=36
